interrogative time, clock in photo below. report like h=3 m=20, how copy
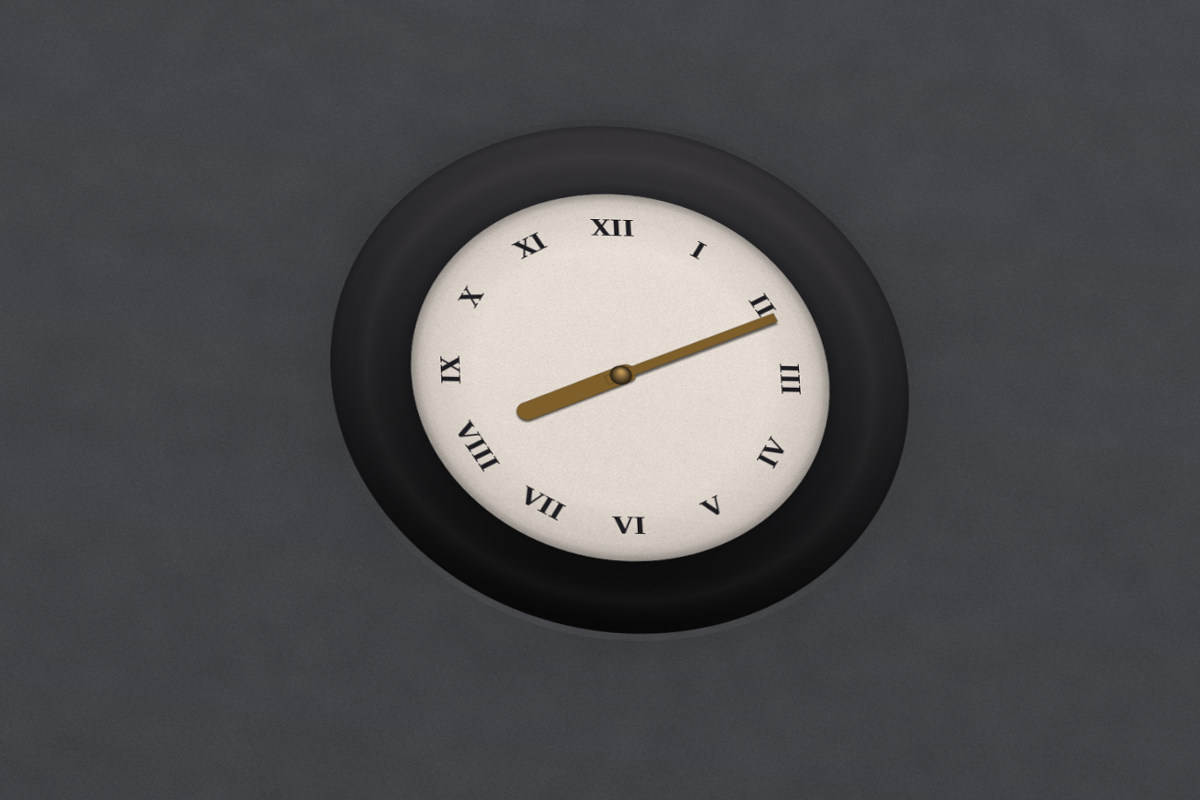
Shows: h=8 m=11
